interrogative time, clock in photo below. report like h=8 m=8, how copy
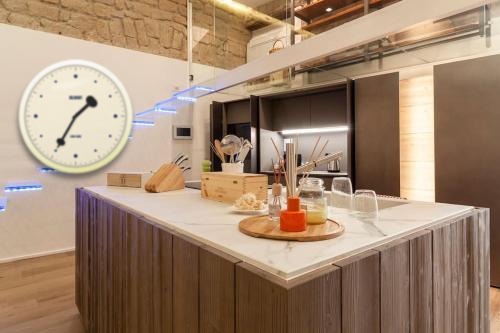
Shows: h=1 m=35
